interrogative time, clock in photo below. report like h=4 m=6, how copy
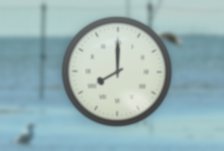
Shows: h=8 m=0
